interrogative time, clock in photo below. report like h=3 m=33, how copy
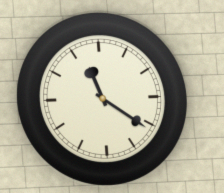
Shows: h=11 m=21
